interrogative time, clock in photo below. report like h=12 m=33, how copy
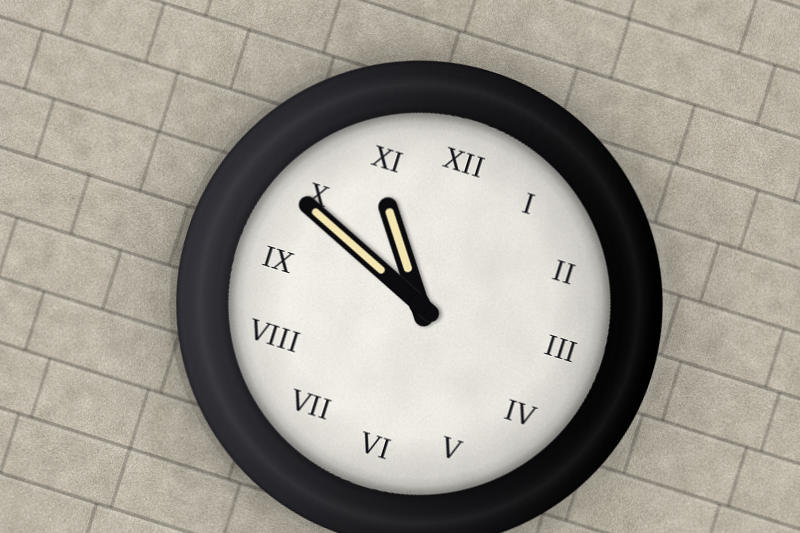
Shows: h=10 m=49
